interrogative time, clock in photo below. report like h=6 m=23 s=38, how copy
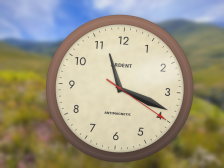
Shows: h=11 m=18 s=20
